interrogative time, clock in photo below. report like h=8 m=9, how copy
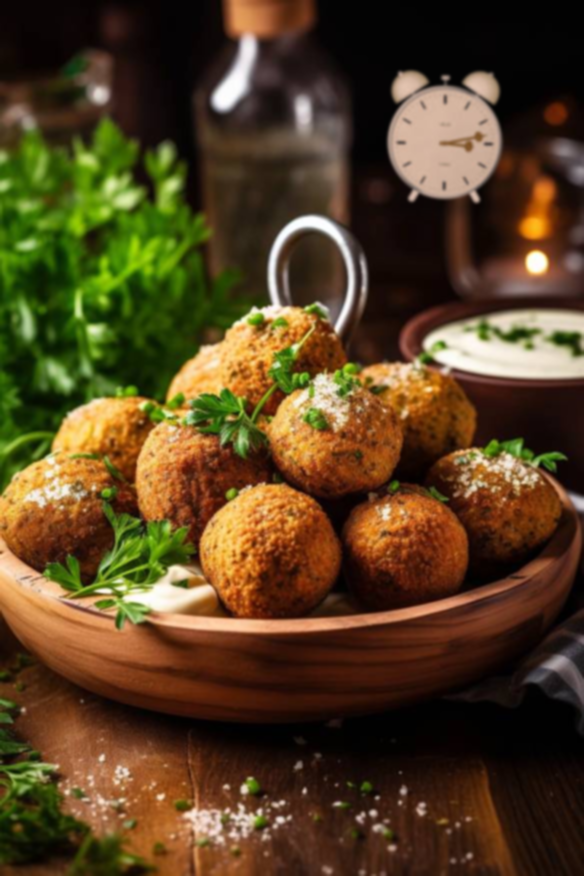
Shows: h=3 m=13
